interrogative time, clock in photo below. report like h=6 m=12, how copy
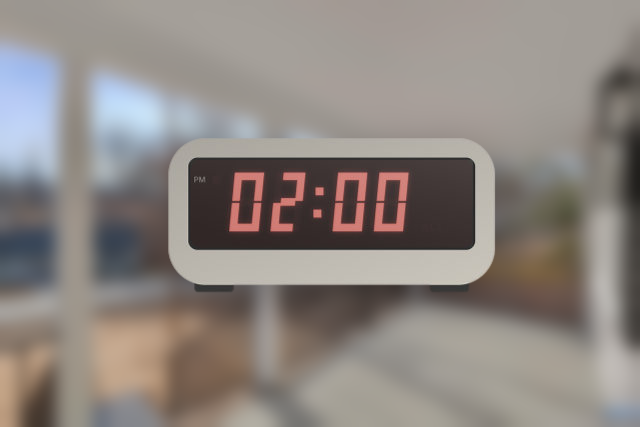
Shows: h=2 m=0
